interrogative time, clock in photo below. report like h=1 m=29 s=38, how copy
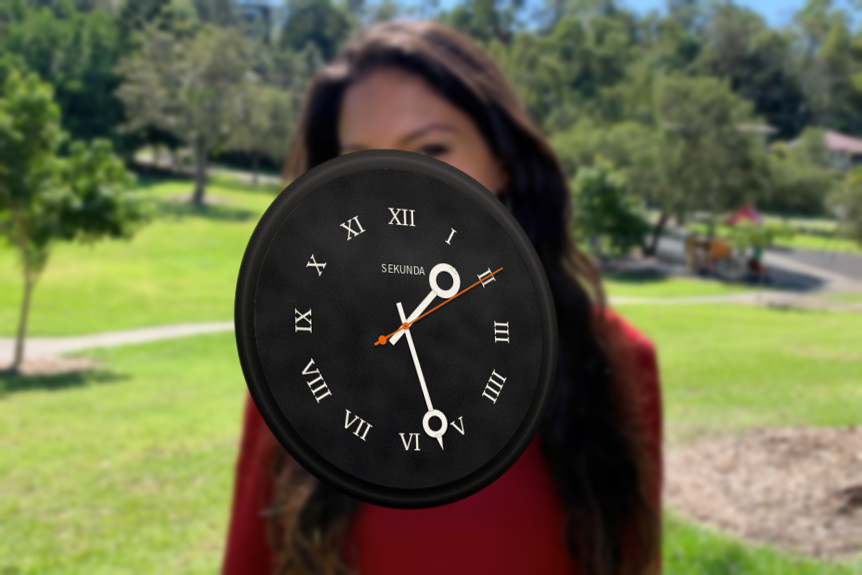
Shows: h=1 m=27 s=10
